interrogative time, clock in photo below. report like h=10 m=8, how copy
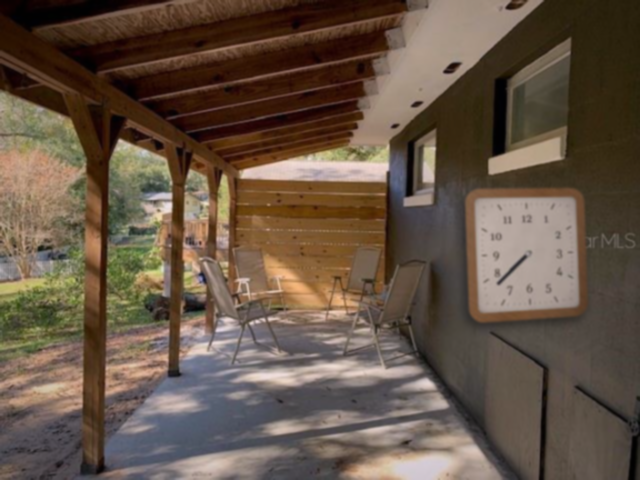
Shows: h=7 m=38
